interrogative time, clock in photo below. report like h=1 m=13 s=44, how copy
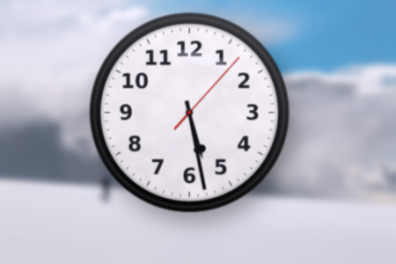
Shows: h=5 m=28 s=7
